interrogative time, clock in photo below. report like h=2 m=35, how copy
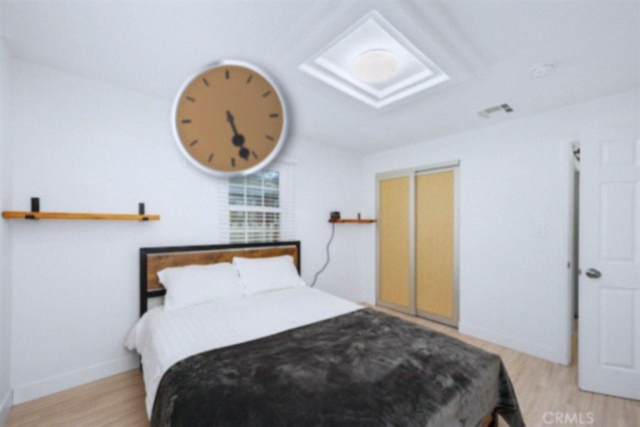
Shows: h=5 m=27
